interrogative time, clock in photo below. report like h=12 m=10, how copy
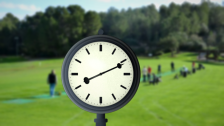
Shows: h=8 m=11
